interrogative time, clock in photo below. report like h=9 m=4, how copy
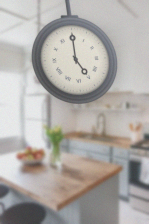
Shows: h=5 m=0
